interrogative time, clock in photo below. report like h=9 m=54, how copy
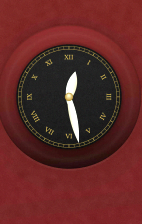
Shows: h=12 m=28
